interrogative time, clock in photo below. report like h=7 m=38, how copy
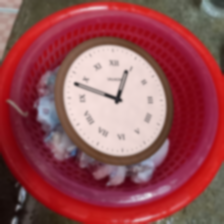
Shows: h=12 m=48
